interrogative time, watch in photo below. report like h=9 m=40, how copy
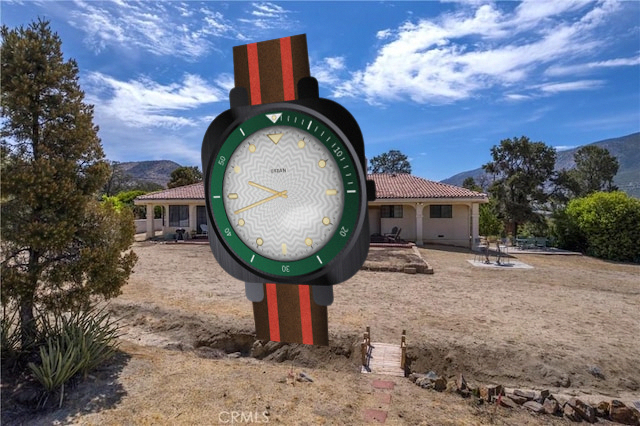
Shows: h=9 m=42
